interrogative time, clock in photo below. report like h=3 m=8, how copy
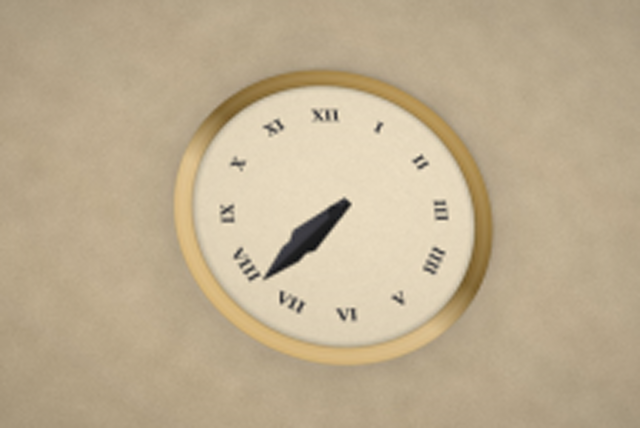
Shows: h=7 m=38
